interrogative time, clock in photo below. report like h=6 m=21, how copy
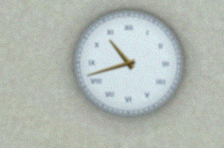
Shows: h=10 m=42
